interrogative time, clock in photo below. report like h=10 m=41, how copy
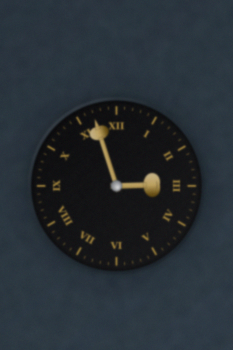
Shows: h=2 m=57
